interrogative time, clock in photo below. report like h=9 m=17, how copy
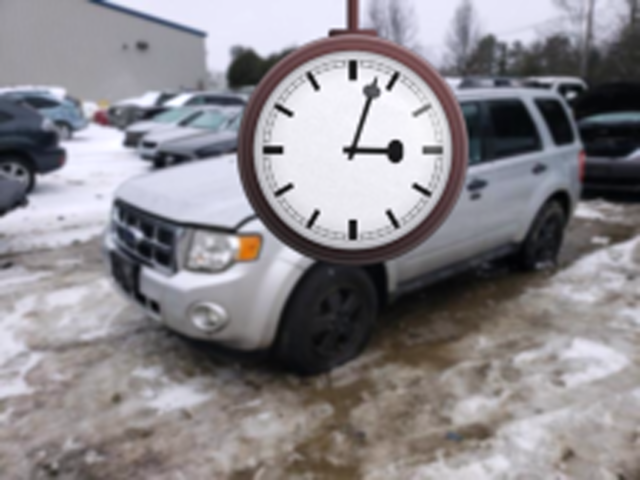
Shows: h=3 m=3
